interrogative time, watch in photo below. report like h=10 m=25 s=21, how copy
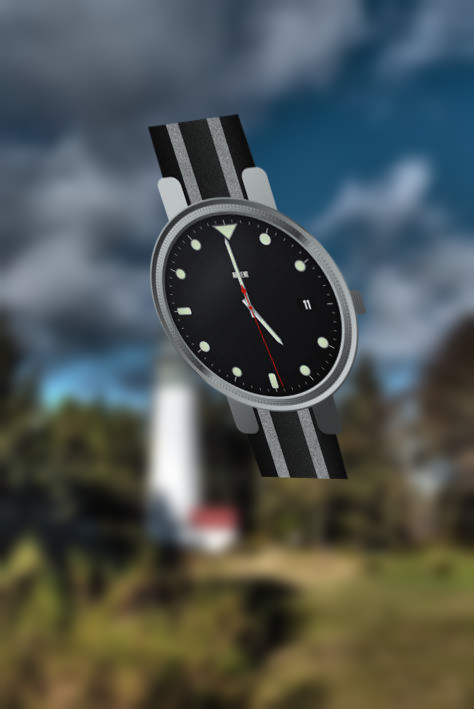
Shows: h=4 m=59 s=29
